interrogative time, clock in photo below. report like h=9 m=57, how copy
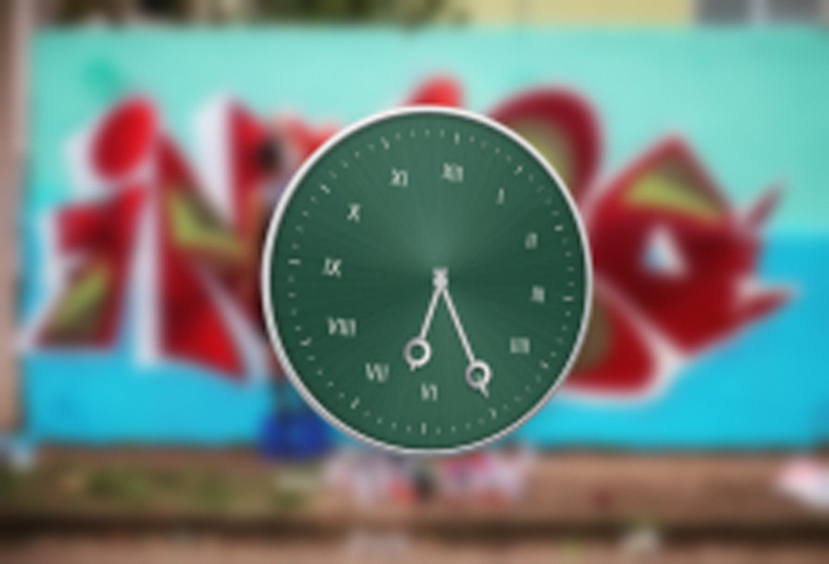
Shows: h=6 m=25
